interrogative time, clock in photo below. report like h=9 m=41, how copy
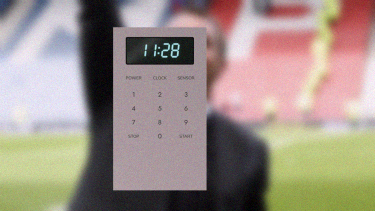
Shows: h=11 m=28
